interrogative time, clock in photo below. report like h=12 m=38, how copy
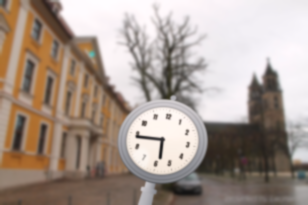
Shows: h=5 m=44
